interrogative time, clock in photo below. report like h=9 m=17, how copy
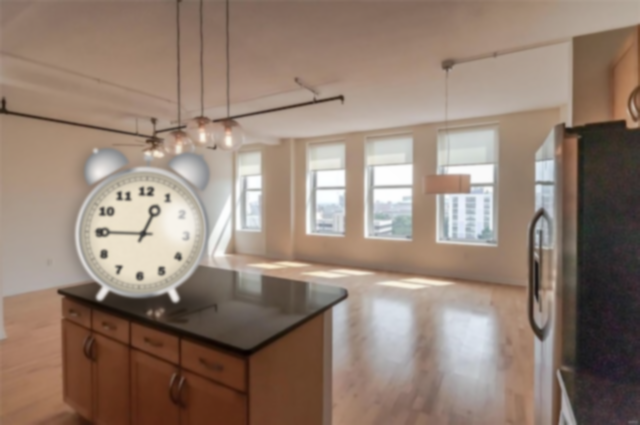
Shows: h=12 m=45
